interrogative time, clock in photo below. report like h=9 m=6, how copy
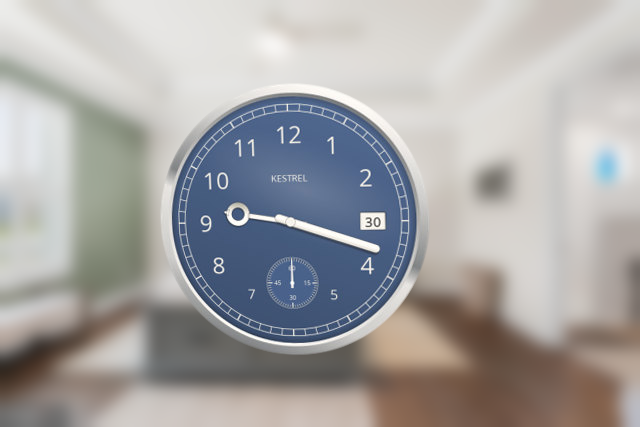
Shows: h=9 m=18
